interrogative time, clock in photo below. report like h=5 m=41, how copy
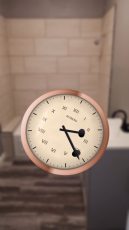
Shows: h=2 m=21
